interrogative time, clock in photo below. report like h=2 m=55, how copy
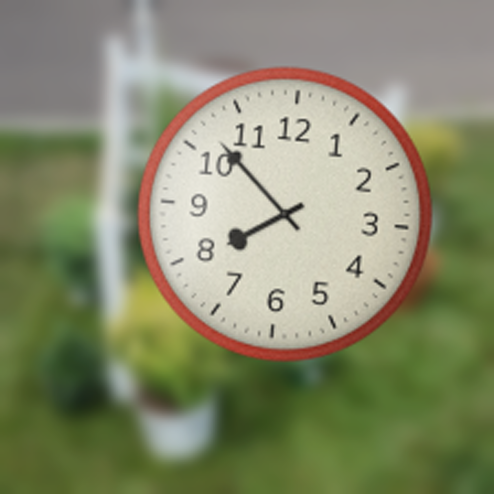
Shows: h=7 m=52
